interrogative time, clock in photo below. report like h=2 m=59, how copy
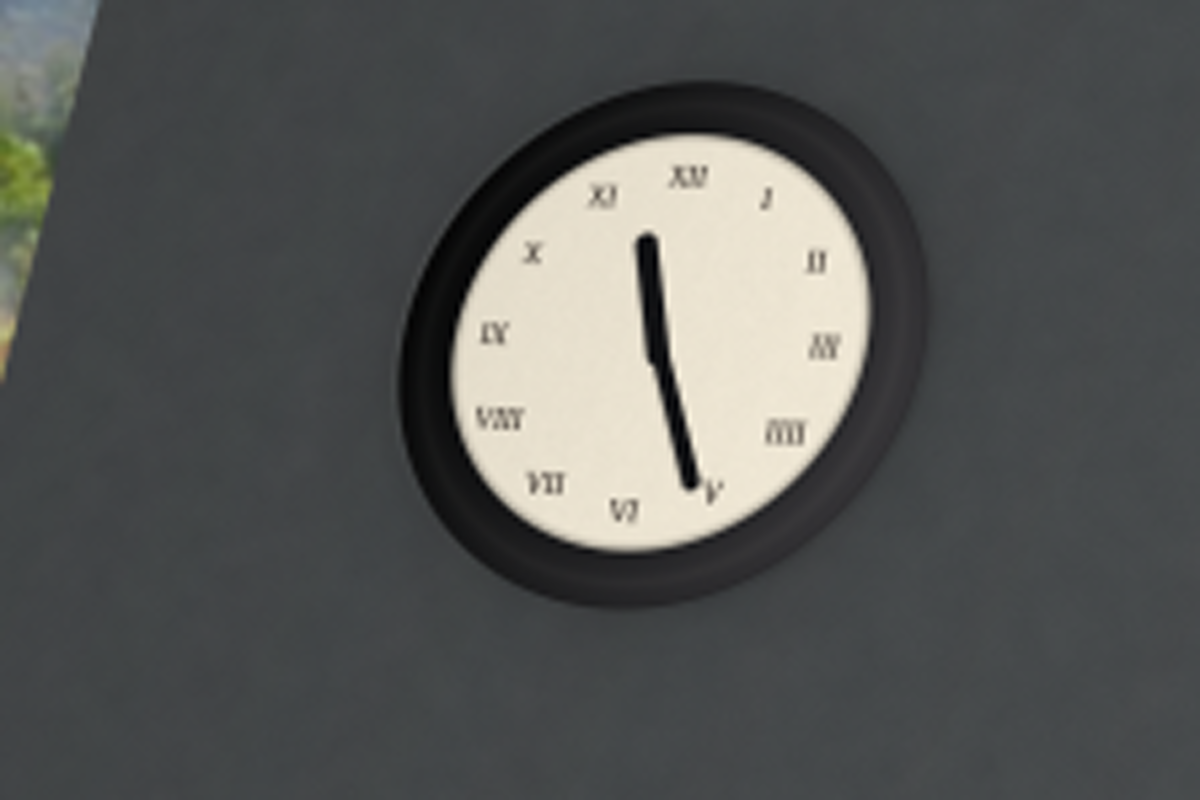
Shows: h=11 m=26
